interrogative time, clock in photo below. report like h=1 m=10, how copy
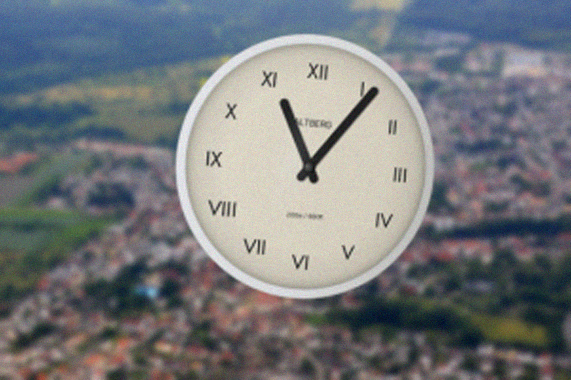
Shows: h=11 m=6
